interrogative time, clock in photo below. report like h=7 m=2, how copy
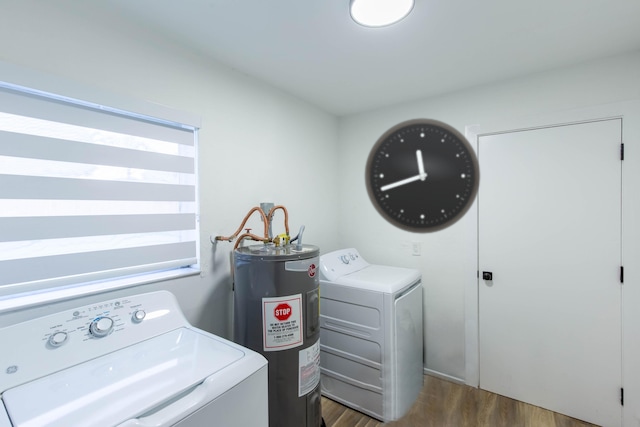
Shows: h=11 m=42
